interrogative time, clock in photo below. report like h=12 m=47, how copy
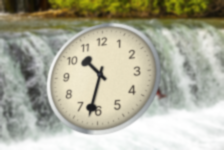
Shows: h=10 m=32
